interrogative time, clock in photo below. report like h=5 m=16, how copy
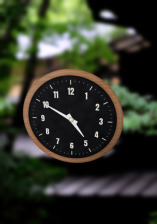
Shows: h=4 m=50
